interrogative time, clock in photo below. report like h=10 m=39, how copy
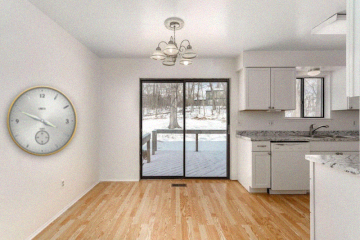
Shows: h=3 m=49
